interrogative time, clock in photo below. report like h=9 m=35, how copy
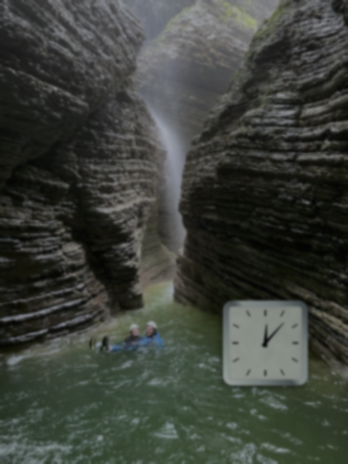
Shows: h=12 m=7
